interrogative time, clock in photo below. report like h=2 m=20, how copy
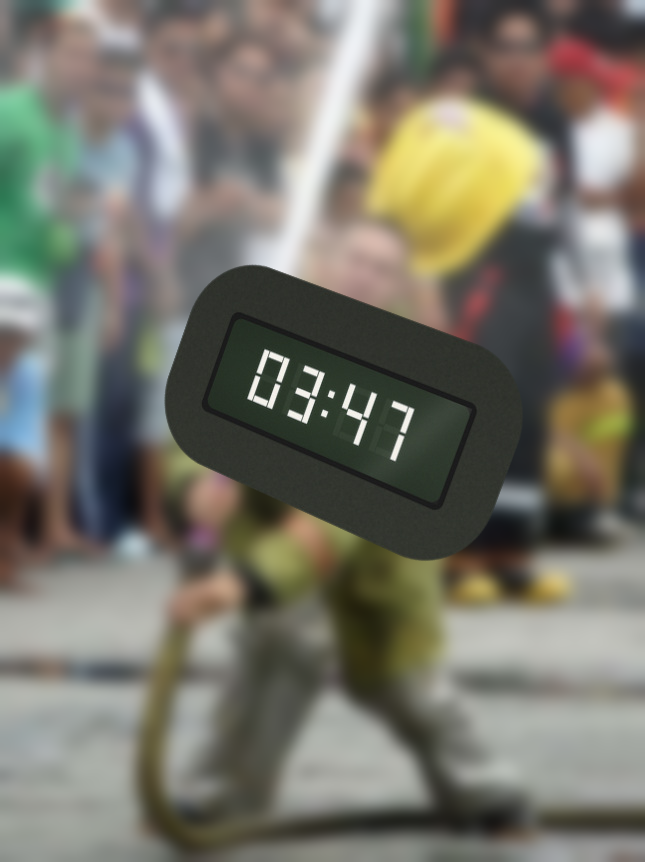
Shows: h=3 m=47
